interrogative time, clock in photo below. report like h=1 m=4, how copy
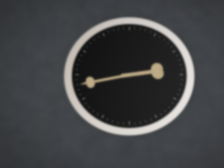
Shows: h=2 m=43
